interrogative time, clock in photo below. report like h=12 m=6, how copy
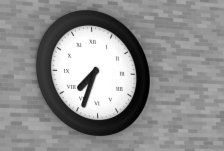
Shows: h=7 m=34
